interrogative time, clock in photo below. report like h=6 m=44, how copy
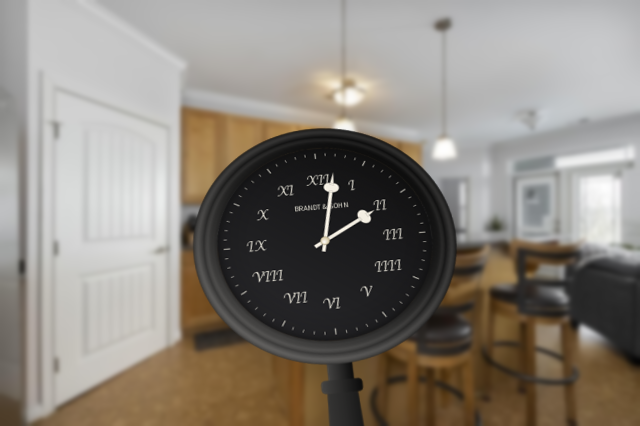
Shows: h=2 m=2
